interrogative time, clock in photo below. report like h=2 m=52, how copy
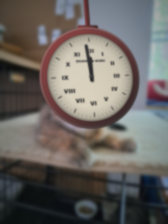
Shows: h=11 m=59
